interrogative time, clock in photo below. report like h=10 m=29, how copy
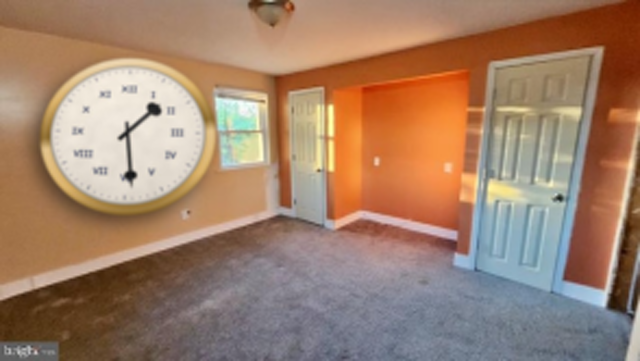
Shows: h=1 m=29
